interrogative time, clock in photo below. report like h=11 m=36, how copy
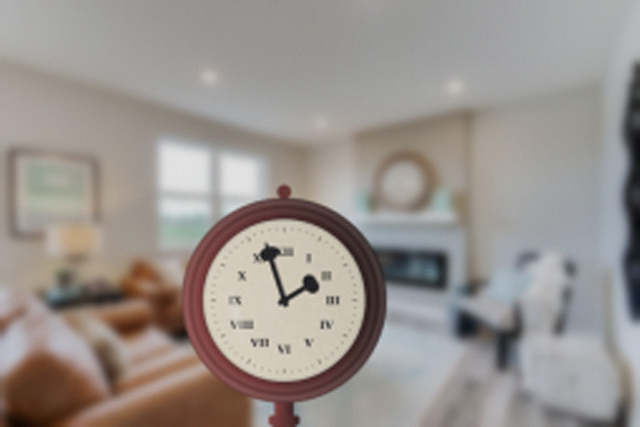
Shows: h=1 m=57
